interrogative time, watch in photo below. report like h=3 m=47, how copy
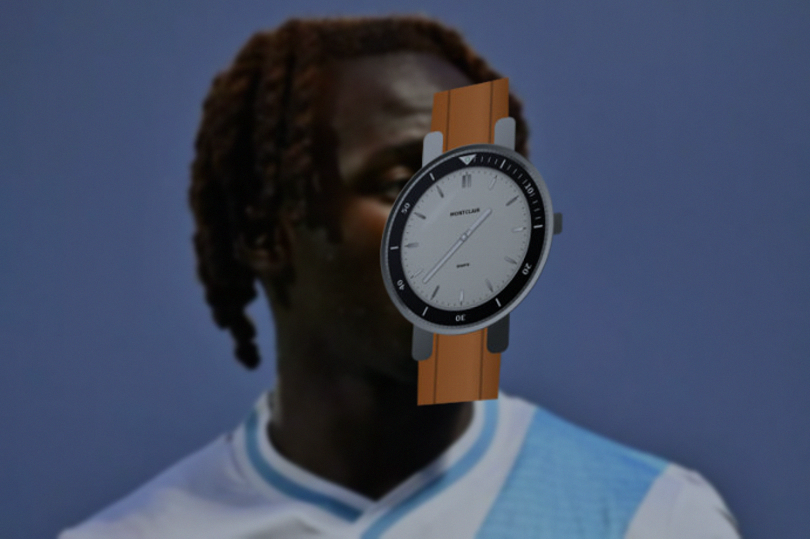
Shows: h=1 m=38
